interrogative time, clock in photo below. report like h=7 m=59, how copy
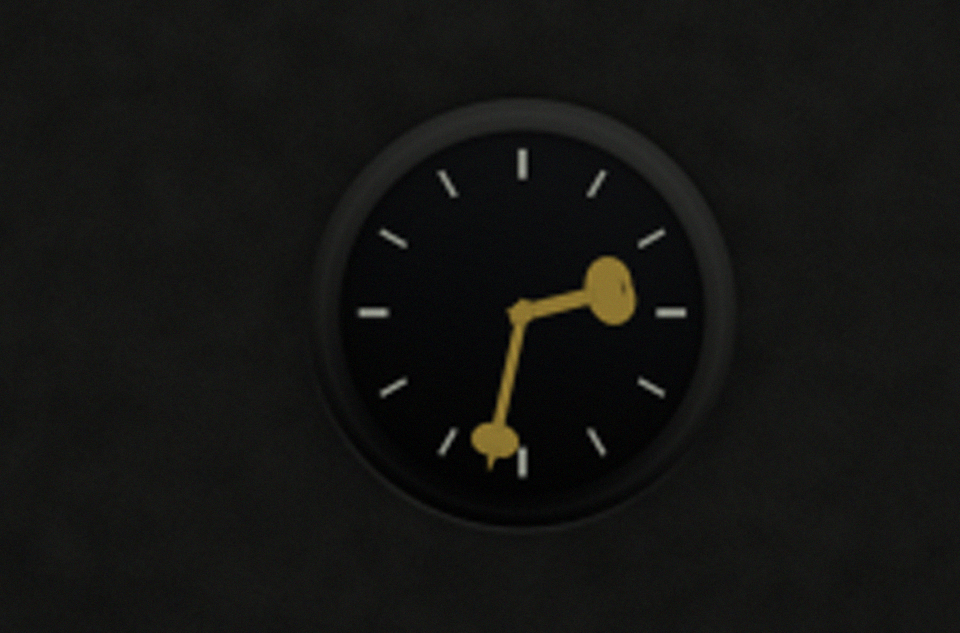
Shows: h=2 m=32
